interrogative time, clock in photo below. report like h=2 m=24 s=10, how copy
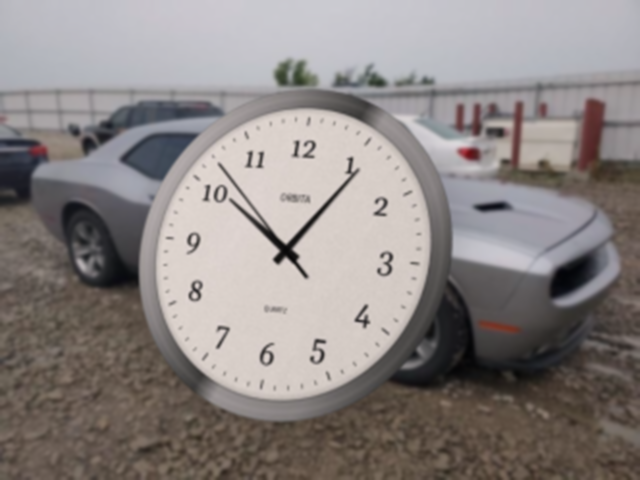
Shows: h=10 m=5 s=52
